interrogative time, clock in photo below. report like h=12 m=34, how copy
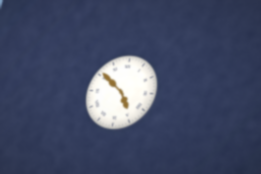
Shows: h=4 m=51
